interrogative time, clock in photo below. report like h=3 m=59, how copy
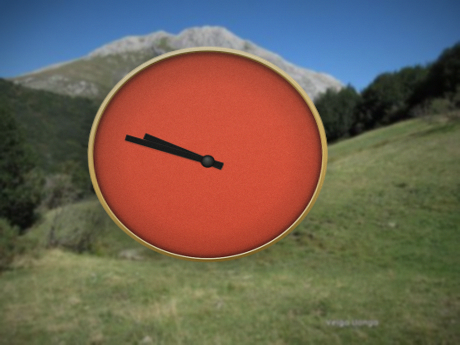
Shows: h=9 m=48
